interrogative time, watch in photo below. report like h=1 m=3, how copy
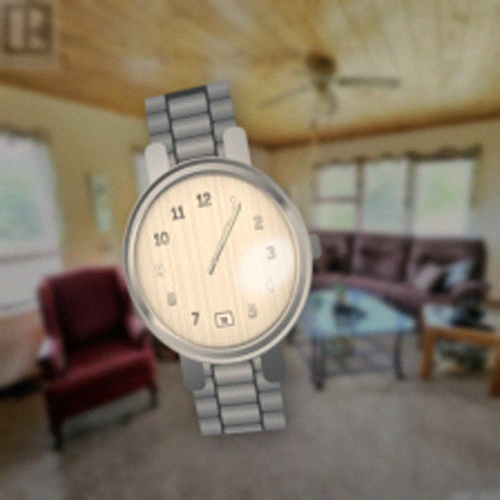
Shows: h=1 m=6
